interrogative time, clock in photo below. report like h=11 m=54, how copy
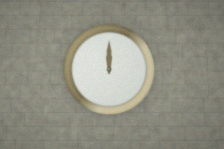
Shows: h=12 m=0
